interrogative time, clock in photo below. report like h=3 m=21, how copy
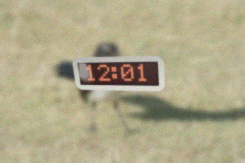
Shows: h=12 m=1
